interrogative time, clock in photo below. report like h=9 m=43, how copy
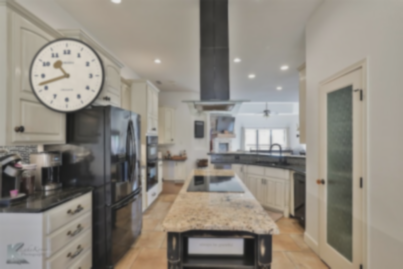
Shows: h=10 m=42
